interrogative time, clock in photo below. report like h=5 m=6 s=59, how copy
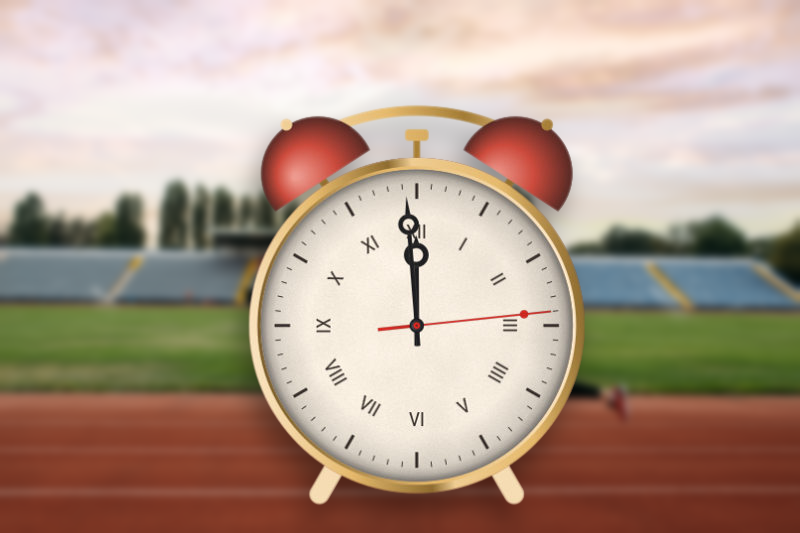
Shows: h=11 m=59 s=14
